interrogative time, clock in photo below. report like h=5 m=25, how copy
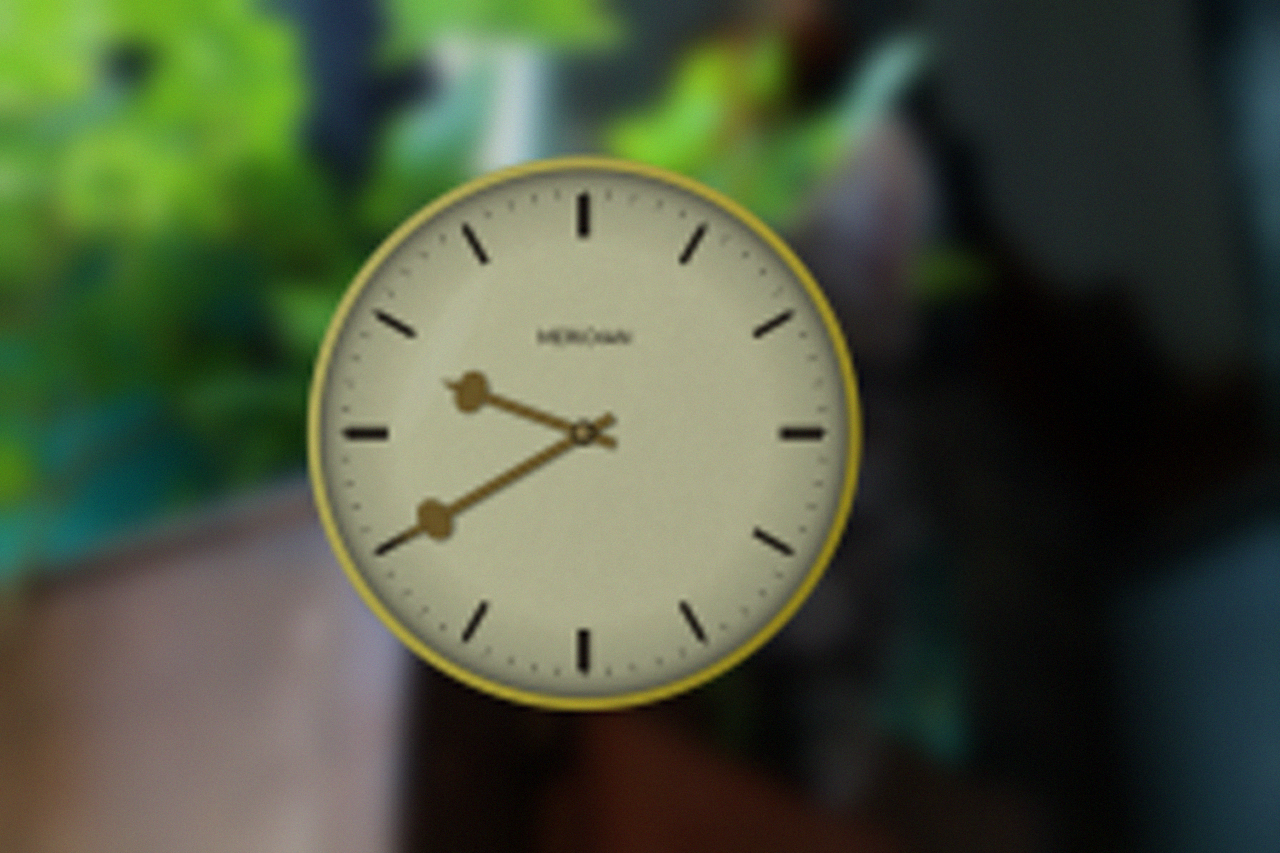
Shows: h=9 m=40
